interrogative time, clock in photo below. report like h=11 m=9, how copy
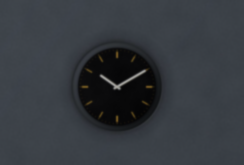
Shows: h=10 m=10
